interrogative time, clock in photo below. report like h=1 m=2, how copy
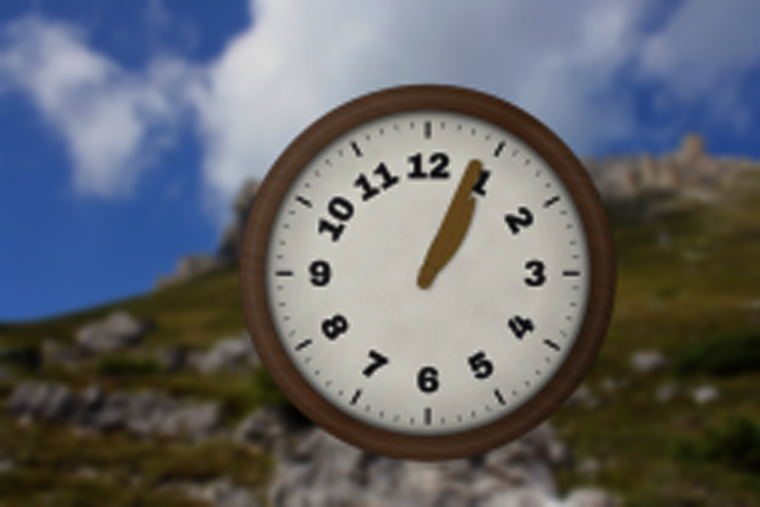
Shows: h=1 m=4
